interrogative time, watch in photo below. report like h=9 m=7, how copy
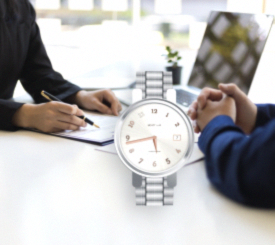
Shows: h=5 m=43
